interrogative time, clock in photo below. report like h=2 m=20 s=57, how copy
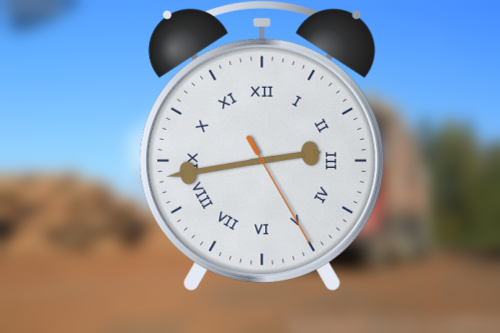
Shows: h=2 m=43 s=25
